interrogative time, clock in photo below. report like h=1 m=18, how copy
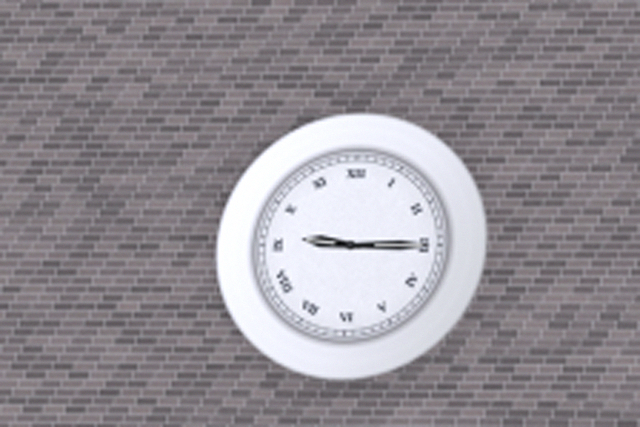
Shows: h=9 m=15
